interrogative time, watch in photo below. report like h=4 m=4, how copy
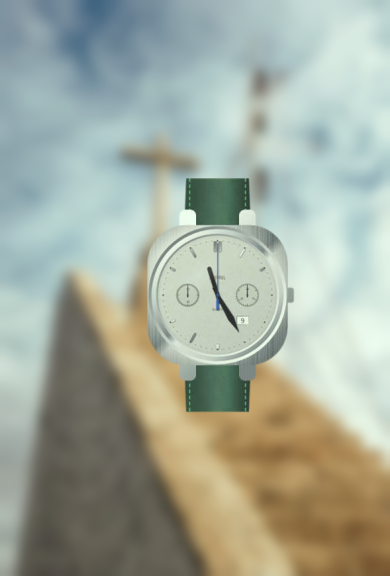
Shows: h=11 m=25
